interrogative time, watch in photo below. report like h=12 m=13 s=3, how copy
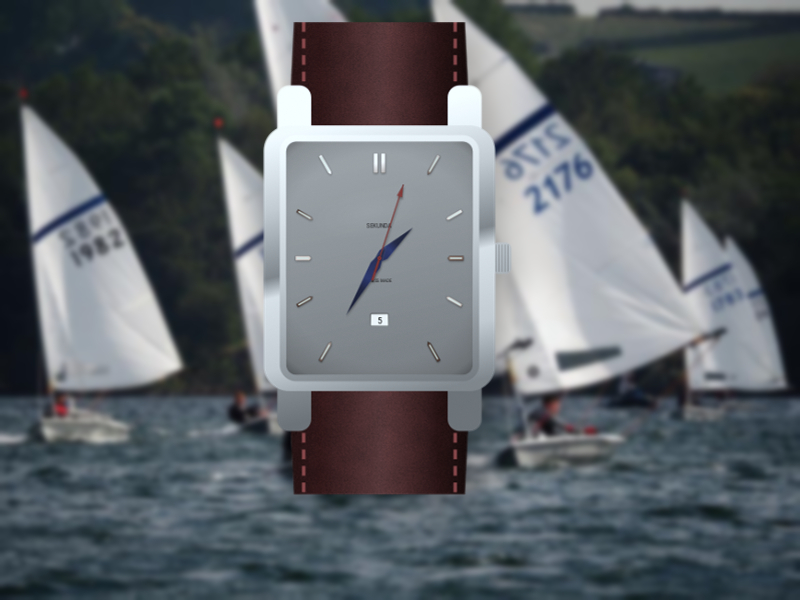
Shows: h=1 m=35 s=3
